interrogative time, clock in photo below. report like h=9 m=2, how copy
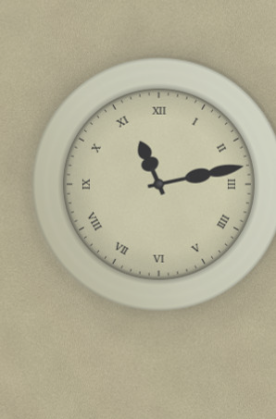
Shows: h=11 m=13
